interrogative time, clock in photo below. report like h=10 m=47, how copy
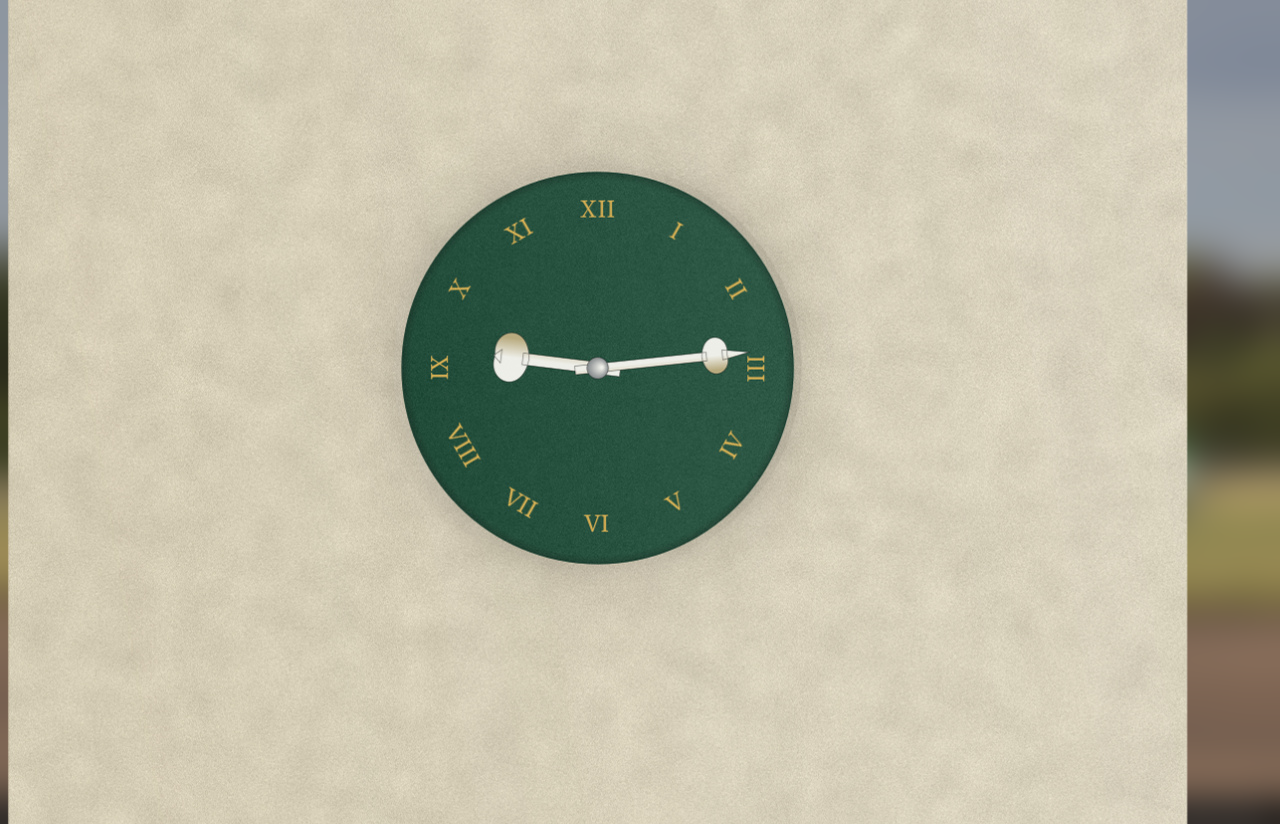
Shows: h=9 m=14
